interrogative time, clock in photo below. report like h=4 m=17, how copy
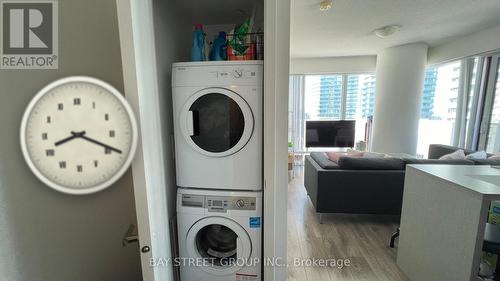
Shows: h=8 m=19
